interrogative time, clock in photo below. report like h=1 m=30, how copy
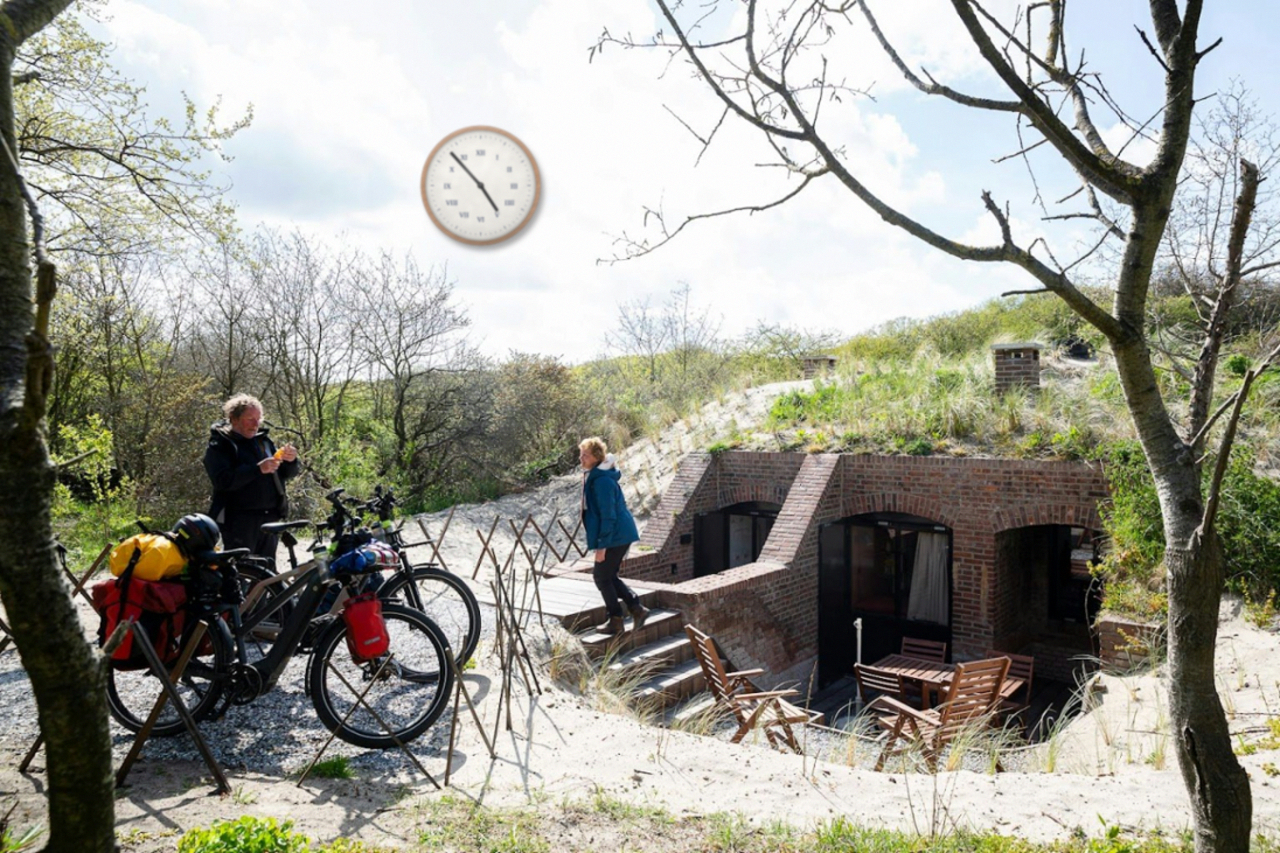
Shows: h=4 m=53
